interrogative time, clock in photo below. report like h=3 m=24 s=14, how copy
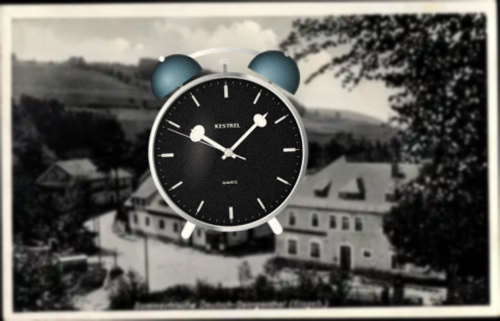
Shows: h=10 m=7 s=49
